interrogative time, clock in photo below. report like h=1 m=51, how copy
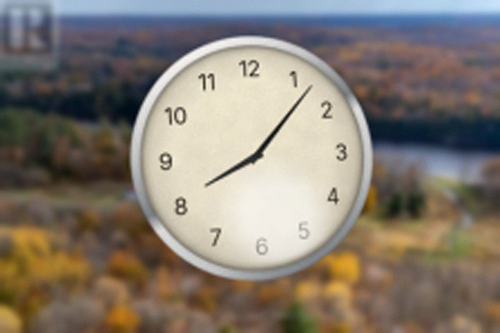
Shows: h=8 m=7
